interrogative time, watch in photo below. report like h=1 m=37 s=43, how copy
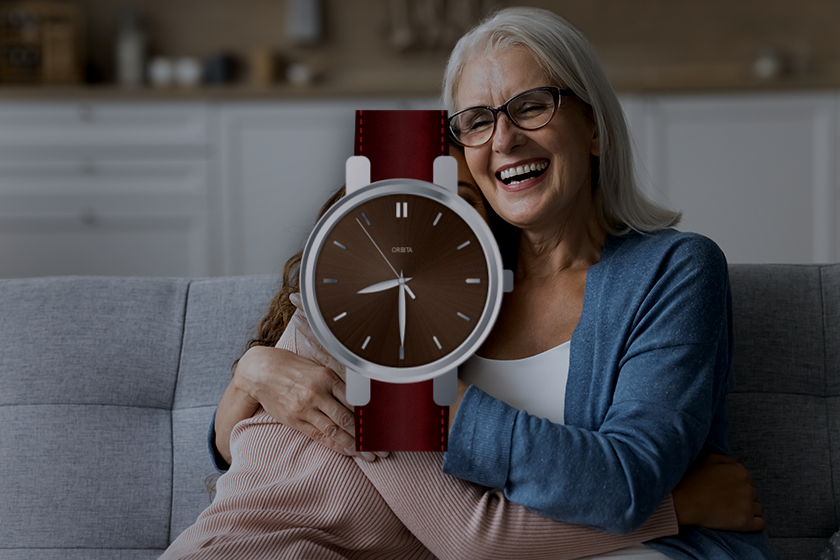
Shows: h=8 m=29 s=54
